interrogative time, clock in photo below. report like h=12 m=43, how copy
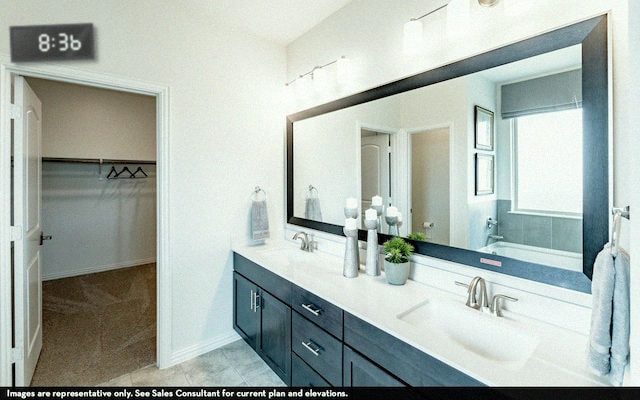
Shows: h=8 m=36
